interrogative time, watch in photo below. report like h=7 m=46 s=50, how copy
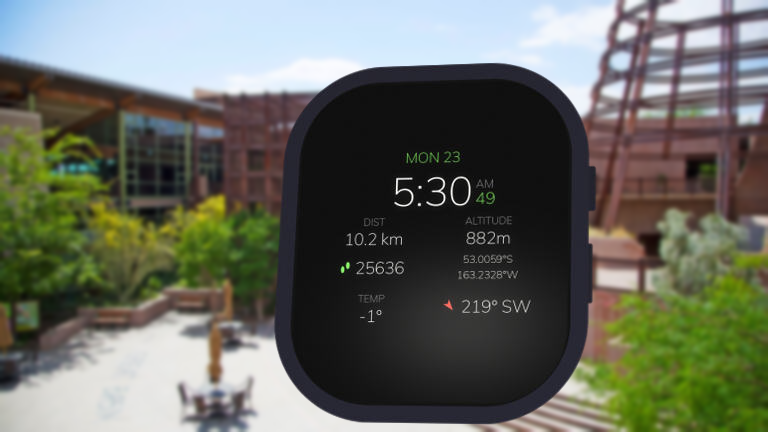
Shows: h=5 m=30 s=49
